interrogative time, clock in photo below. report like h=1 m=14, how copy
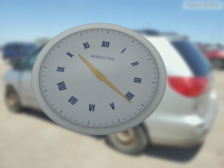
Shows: h=10 m=21
